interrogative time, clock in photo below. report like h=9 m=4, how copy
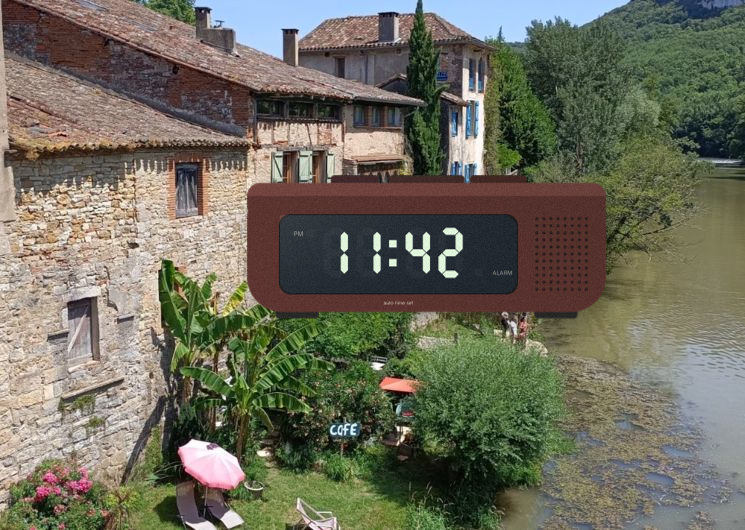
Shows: h=11 m=42
